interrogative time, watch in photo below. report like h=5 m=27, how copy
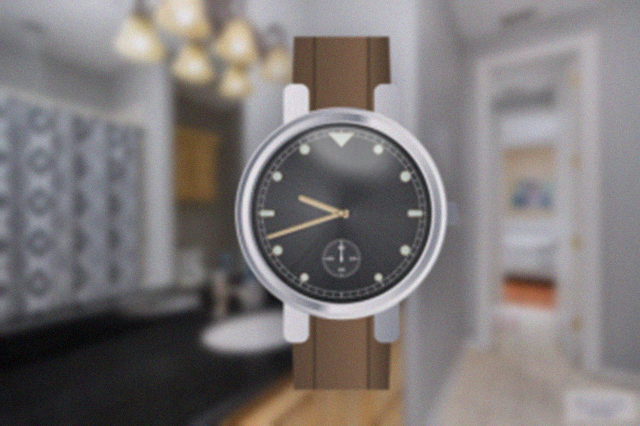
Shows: h=9 m=42
